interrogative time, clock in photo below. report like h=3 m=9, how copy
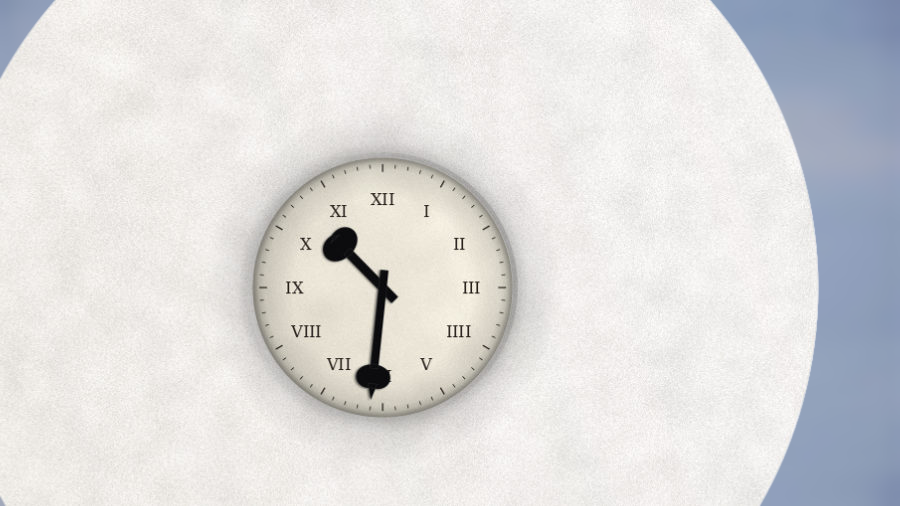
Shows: h=10 m=31
